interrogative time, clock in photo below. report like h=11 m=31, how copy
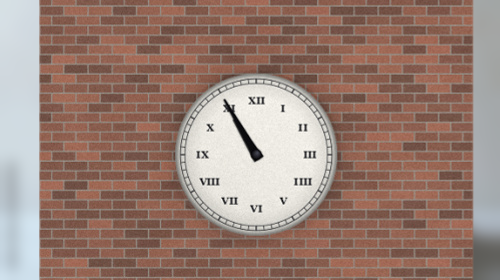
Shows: h=10 m=55
